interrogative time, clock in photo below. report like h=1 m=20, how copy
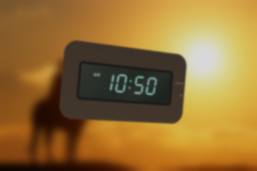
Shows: h=10 m=50
